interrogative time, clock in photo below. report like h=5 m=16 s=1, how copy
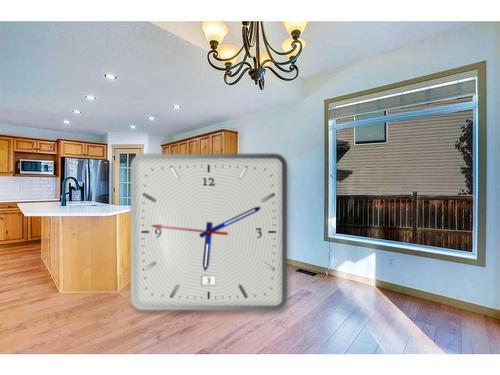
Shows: h=6 m=10 s=46
